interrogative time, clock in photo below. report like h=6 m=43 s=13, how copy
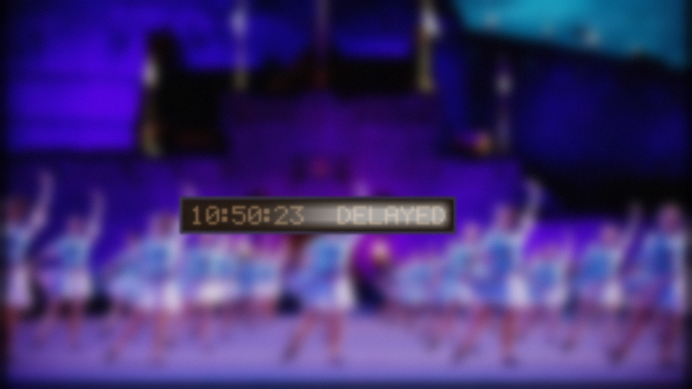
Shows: h=10 m=50 s=23
